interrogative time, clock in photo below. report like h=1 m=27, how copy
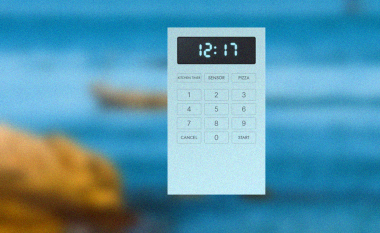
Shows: h=12 m=17
